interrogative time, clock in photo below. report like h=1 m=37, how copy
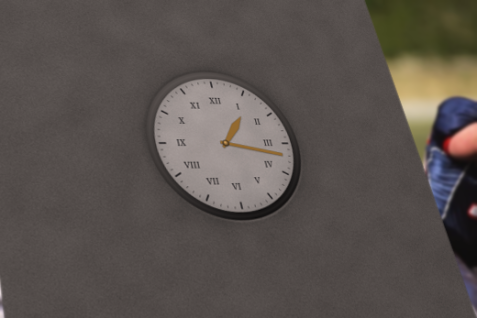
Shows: h=1 m=17
